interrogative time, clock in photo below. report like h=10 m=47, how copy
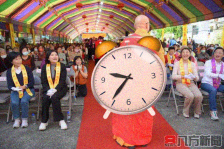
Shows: h=9 m=36
